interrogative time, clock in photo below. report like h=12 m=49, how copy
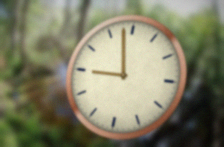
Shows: h=8 m=58
